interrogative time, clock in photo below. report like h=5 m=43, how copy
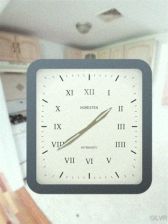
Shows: h=1 m=39
